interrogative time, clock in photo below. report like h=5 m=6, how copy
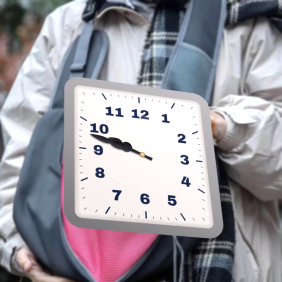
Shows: h=9 m=48
